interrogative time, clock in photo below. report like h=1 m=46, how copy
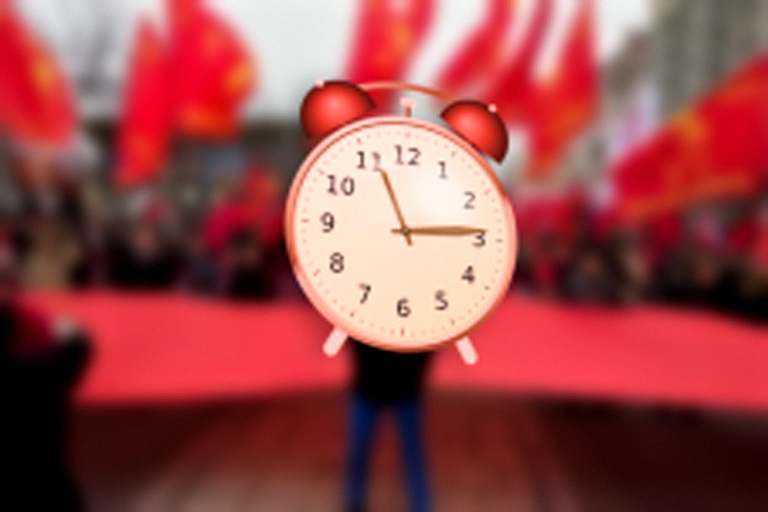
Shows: h=11 m=14
